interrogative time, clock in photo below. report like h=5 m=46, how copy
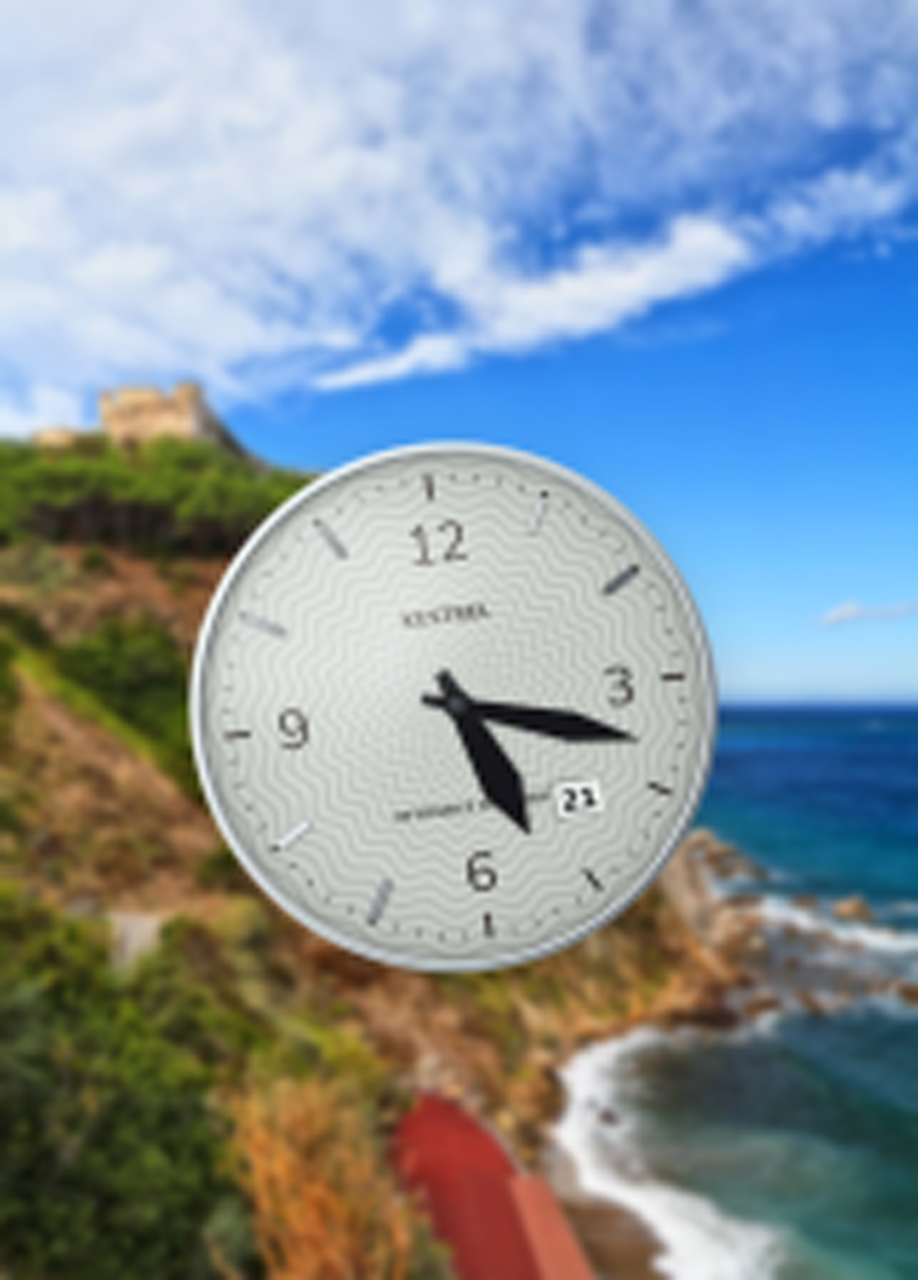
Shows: h=5 m=18
